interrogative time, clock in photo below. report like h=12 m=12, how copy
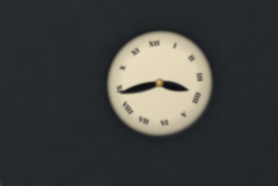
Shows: h=3 m=44
